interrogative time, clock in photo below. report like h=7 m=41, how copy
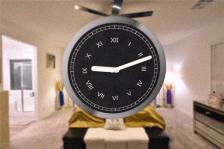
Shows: h=9 m=12
